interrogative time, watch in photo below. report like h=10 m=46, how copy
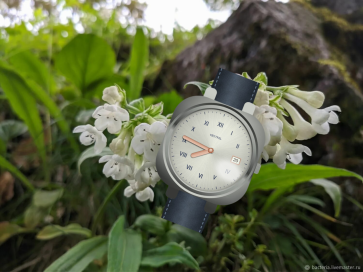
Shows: h=7 m=46
